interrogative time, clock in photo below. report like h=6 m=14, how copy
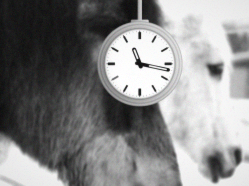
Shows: h=11 m=17
